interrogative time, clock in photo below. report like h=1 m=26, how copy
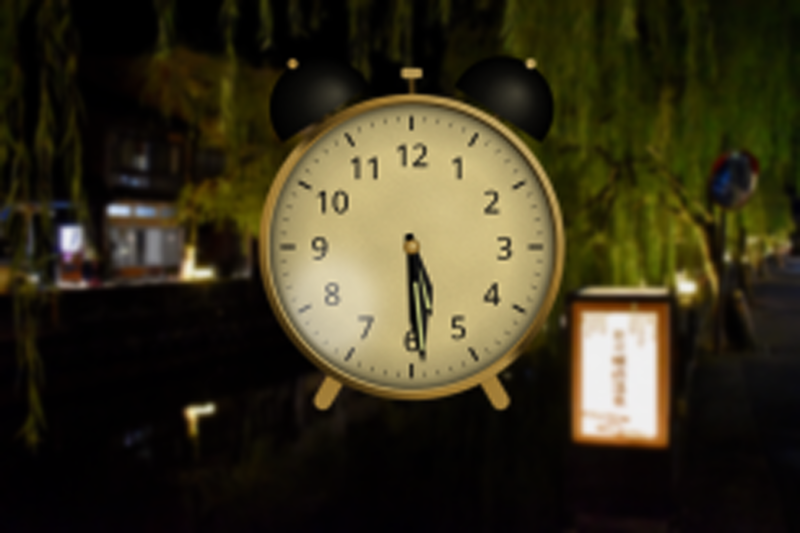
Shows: h=5 m=29
